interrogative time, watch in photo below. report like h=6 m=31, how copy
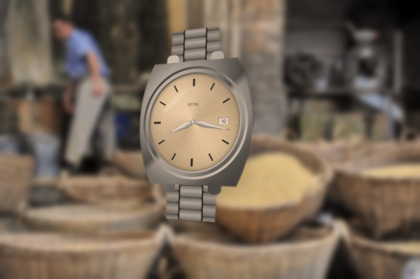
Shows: h=8 m=17
